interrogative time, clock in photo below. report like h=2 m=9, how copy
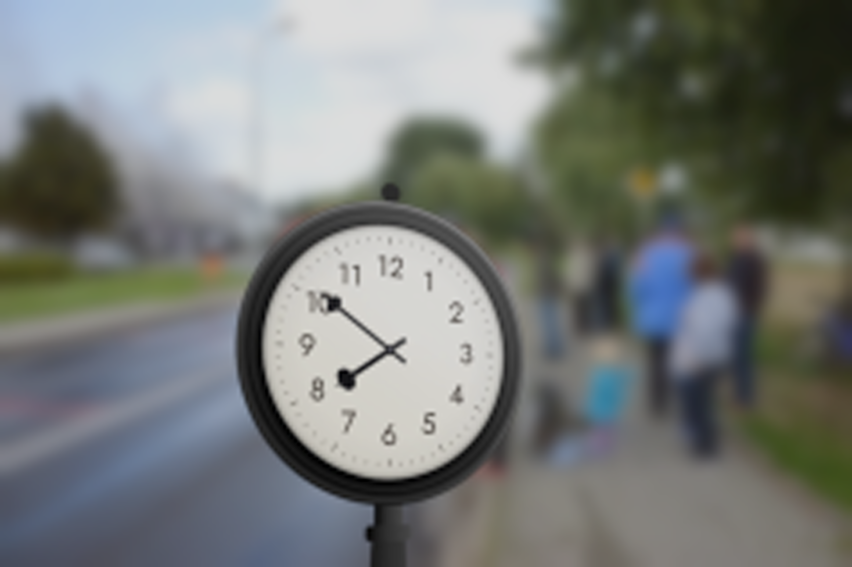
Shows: h=7 m=51
